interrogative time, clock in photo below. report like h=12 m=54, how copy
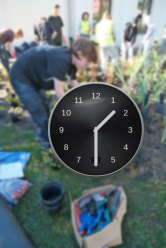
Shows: h=1 m=30
